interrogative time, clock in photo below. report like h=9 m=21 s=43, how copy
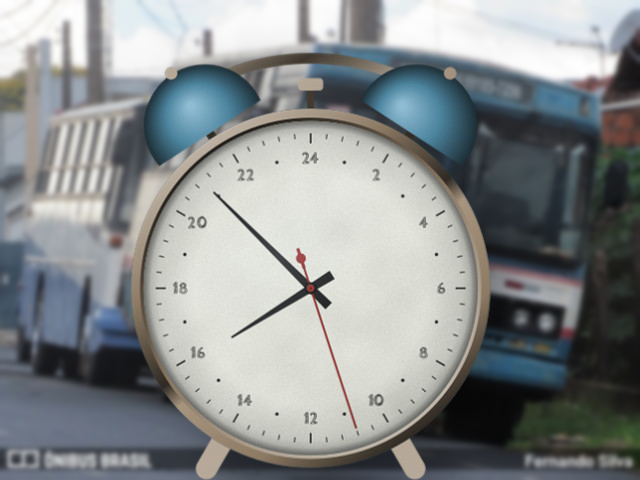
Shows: h=15 m=52 s=27
